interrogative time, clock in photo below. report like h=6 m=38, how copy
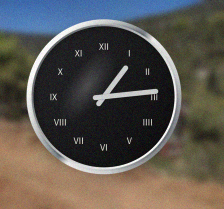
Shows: h=1 m=14
